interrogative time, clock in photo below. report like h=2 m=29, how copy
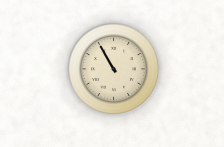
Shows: h=10 m=55
